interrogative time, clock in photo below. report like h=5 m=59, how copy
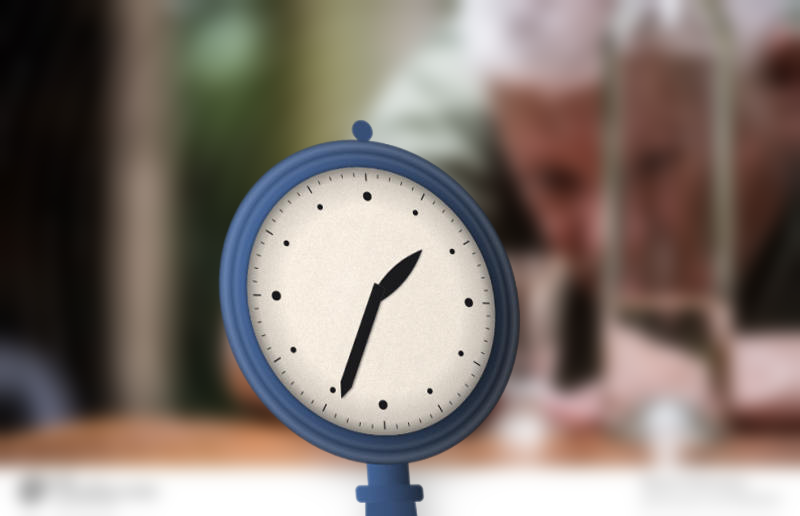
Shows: h=1 m=34
